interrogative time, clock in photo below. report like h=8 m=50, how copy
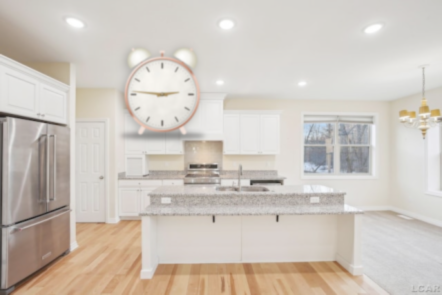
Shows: h=2 m=46
